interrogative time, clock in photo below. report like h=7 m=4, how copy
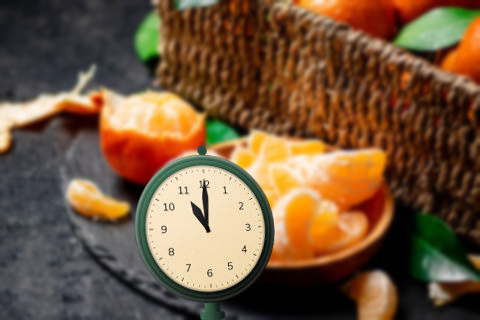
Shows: h=11 m=0
